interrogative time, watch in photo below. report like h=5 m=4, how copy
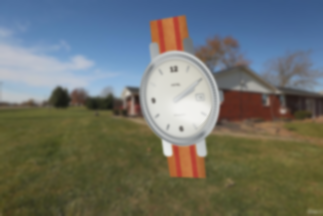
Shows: h=2 m=10
